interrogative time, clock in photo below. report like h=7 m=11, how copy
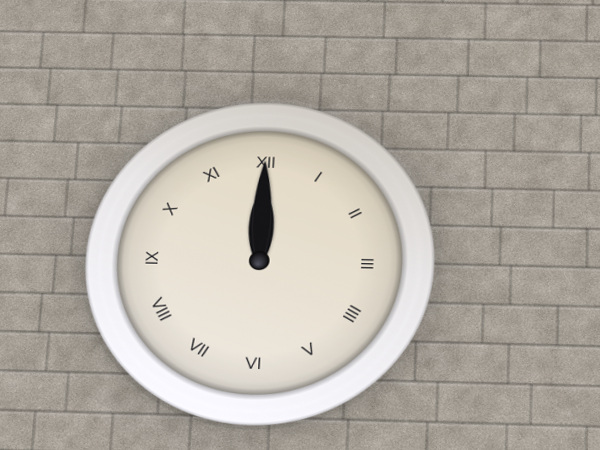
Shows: h=12 m=0
